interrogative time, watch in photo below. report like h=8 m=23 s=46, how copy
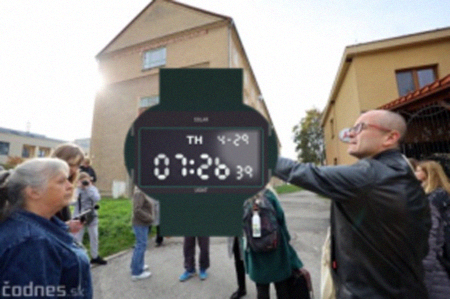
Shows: h=7 m=26 s=39
